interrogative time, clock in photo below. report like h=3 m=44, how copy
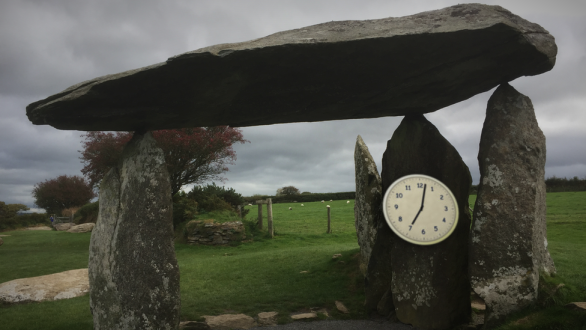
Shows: h=7 m=2
